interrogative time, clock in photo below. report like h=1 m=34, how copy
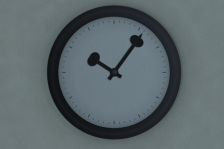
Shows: h=10 m=6
